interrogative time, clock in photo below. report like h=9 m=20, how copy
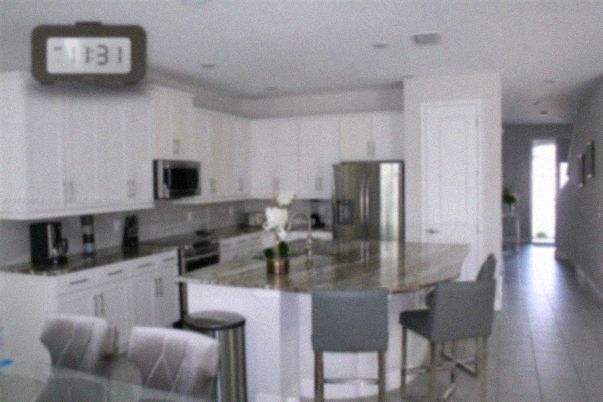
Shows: h=11 m=31
